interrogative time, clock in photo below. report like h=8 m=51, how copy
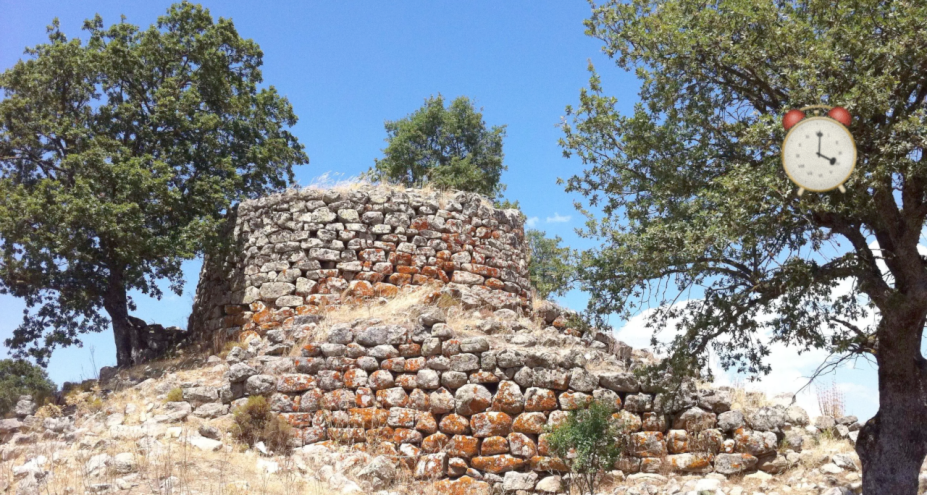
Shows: h=4 m=1
